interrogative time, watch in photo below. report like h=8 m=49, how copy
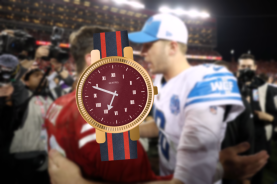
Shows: h=6 m=49
